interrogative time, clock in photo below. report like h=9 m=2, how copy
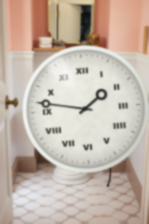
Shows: h=1 m=47
